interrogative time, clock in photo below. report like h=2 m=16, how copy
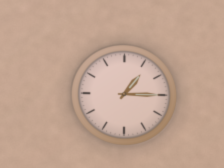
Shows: h=1 m=15
